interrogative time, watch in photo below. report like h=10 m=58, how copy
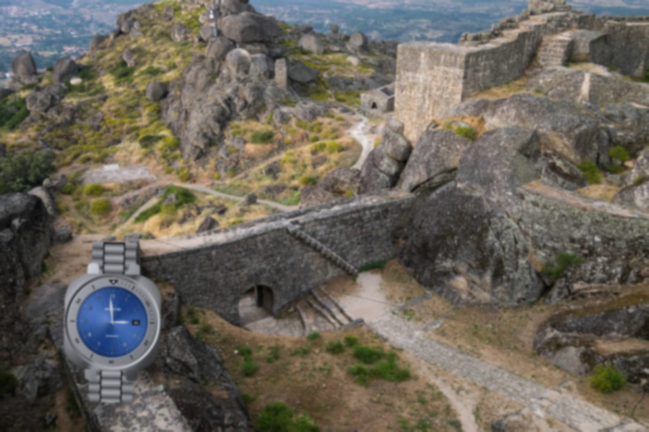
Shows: h=2 m=59
